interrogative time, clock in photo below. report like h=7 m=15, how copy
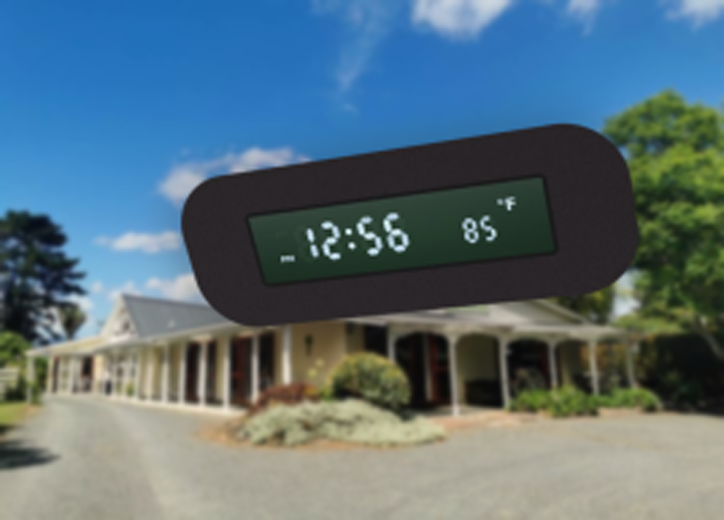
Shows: h=12 m=56
